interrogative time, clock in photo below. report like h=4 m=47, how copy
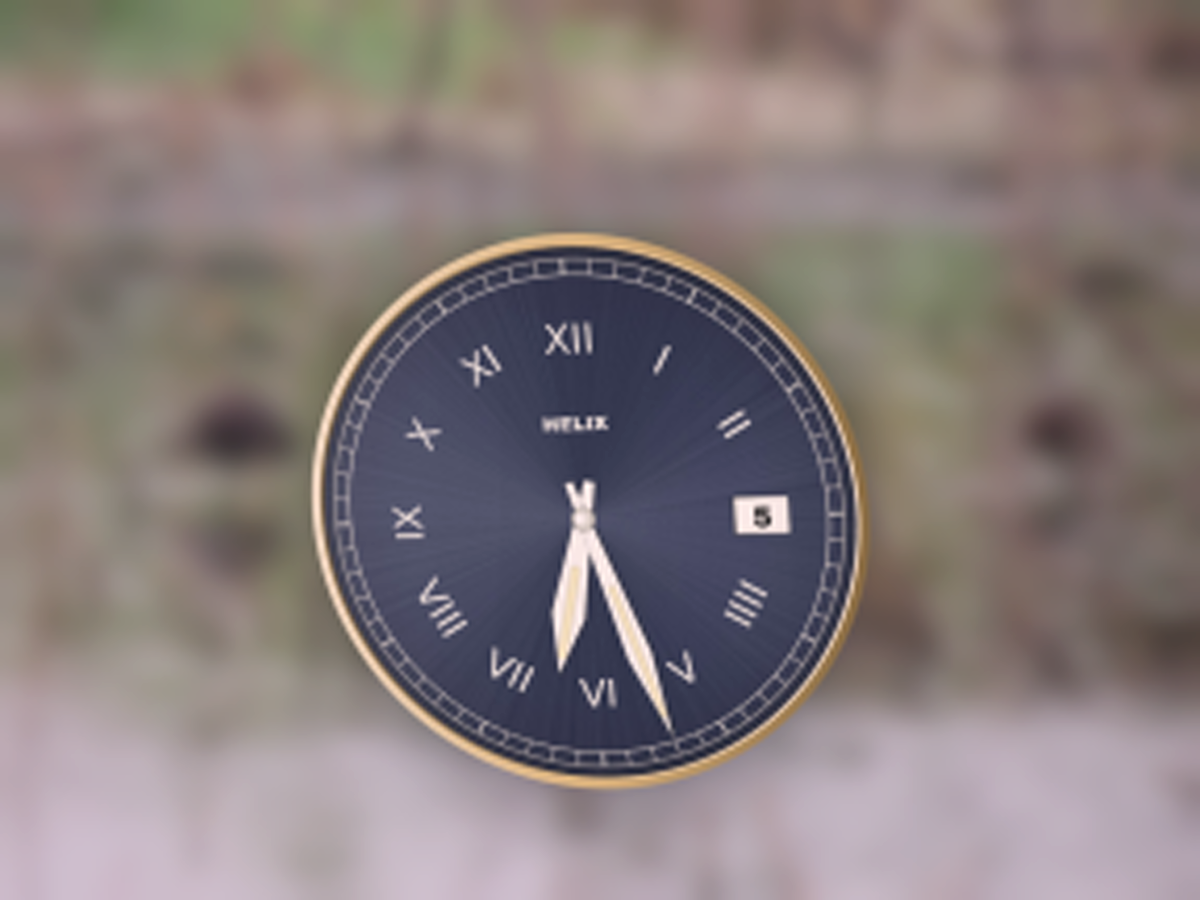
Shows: h=6 m=27
